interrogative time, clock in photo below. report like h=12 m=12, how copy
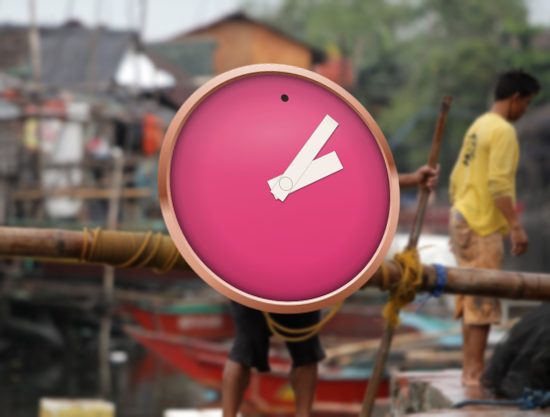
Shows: h=2 m=6
